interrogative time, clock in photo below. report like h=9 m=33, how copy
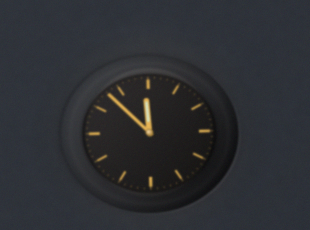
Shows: h=11 m=53
